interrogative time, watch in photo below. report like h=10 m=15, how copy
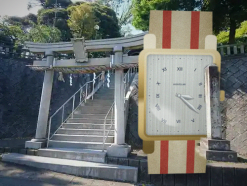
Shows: h=3 m=22
